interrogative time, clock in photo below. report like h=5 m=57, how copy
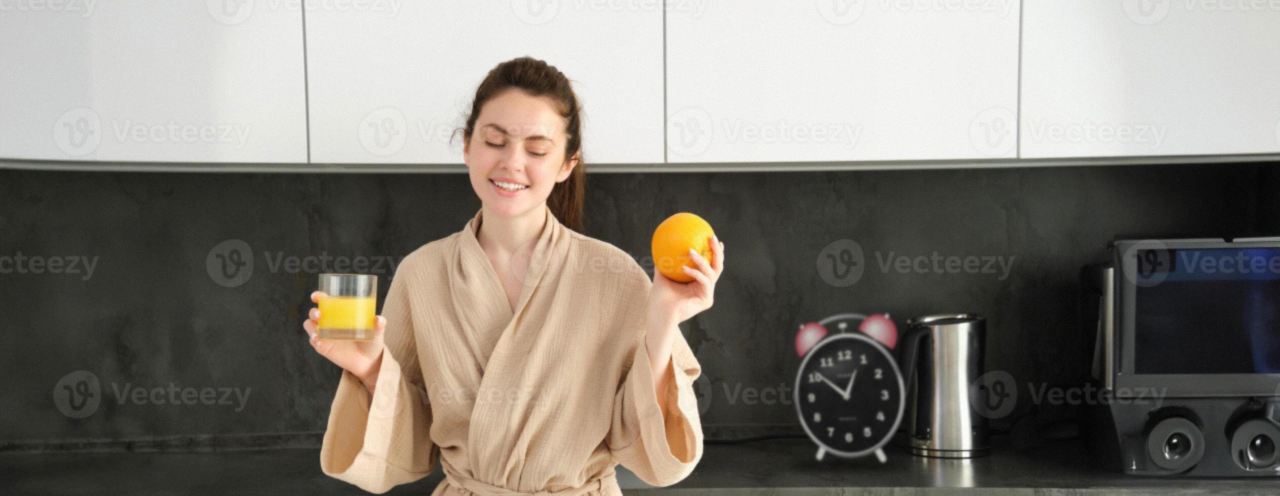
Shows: h=12 m=51
